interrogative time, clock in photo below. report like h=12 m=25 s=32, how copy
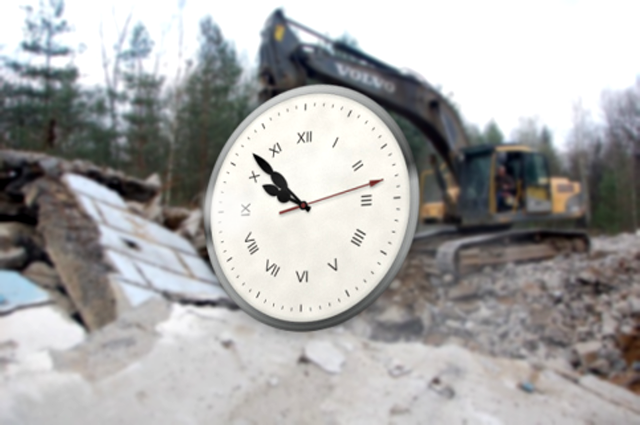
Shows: h=9 m=52 s=13
